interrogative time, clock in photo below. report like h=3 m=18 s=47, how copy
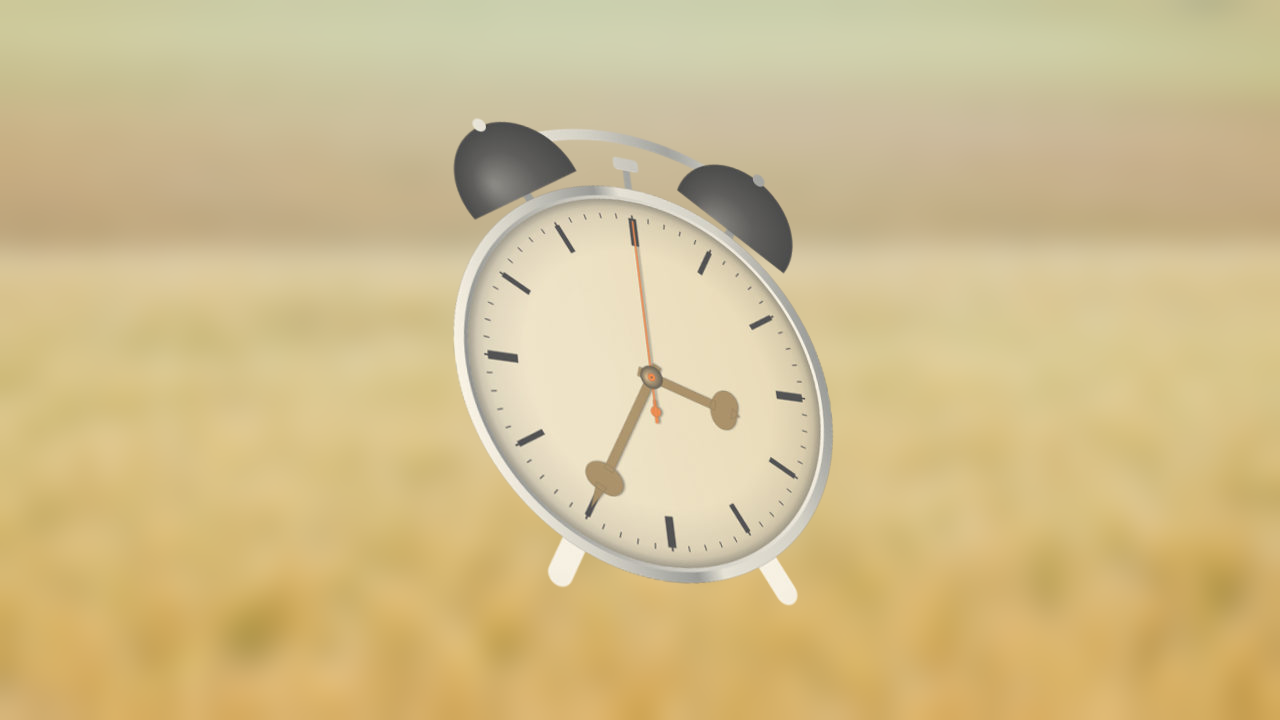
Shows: h=3 m=35 s=0
